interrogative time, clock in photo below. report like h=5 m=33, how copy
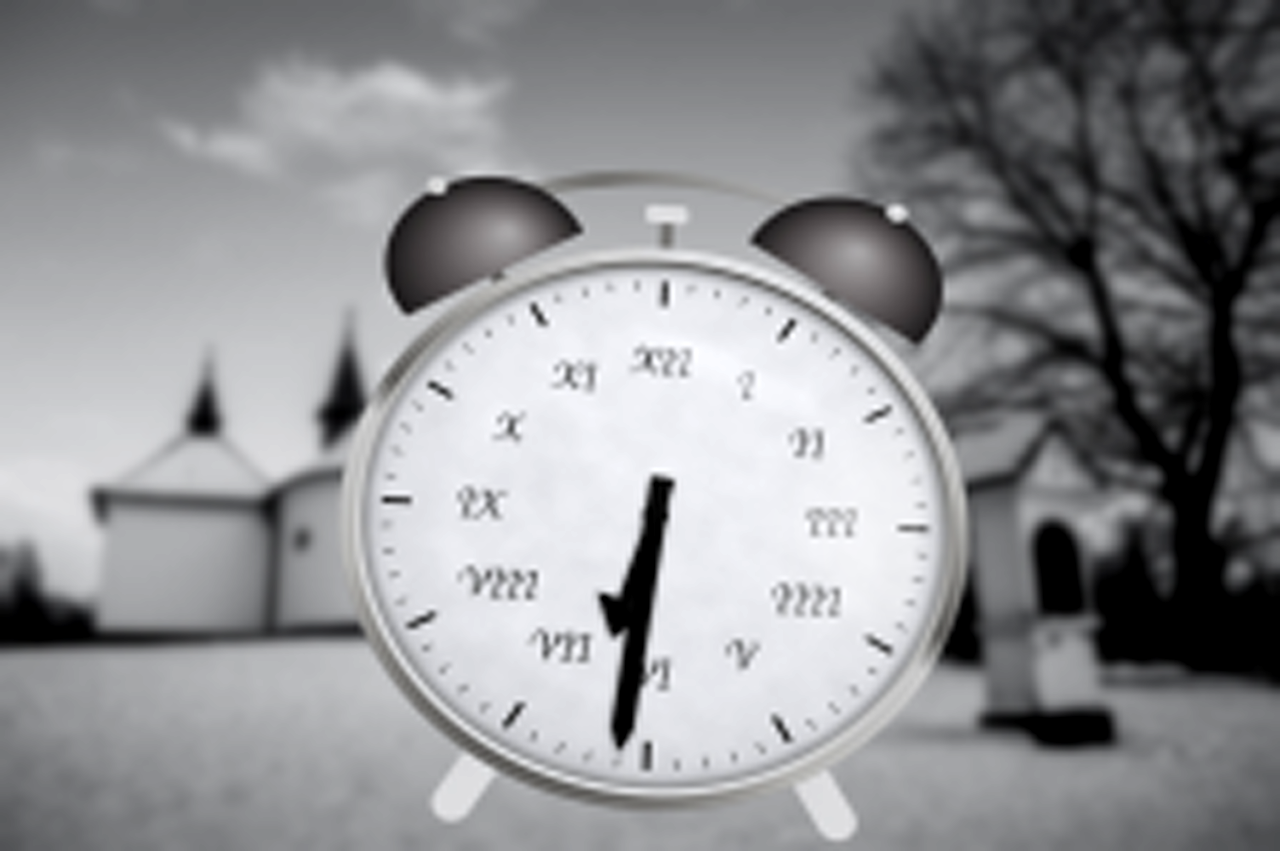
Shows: h=6 m=31
